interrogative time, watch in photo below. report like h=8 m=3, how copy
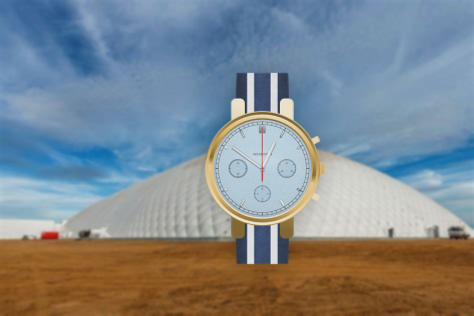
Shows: h=12 m=51
